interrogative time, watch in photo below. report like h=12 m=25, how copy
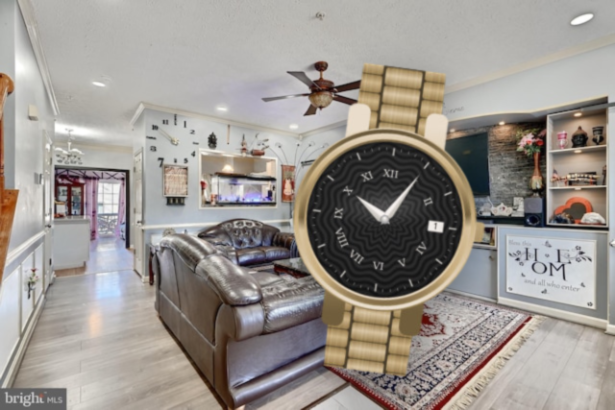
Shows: h=10 m=5
